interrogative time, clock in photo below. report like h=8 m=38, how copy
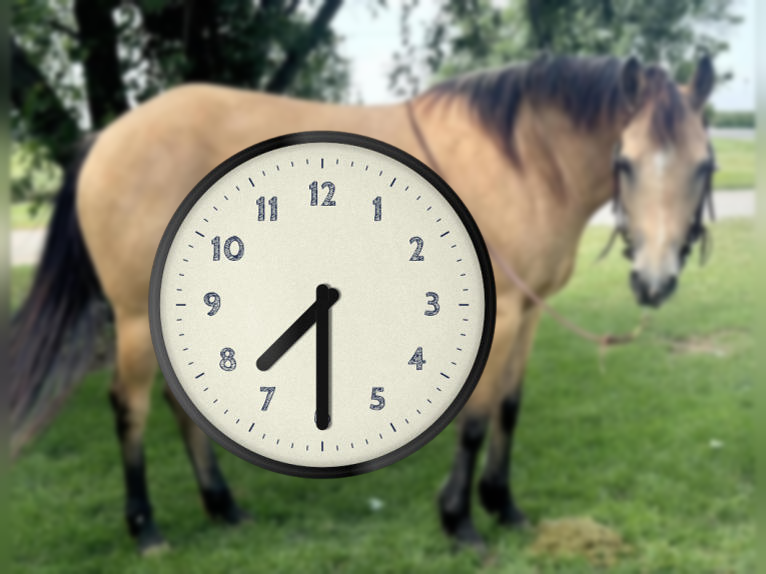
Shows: h=7 m=30
